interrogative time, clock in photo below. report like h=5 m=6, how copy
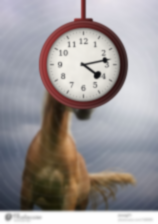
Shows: h=4 m=13
